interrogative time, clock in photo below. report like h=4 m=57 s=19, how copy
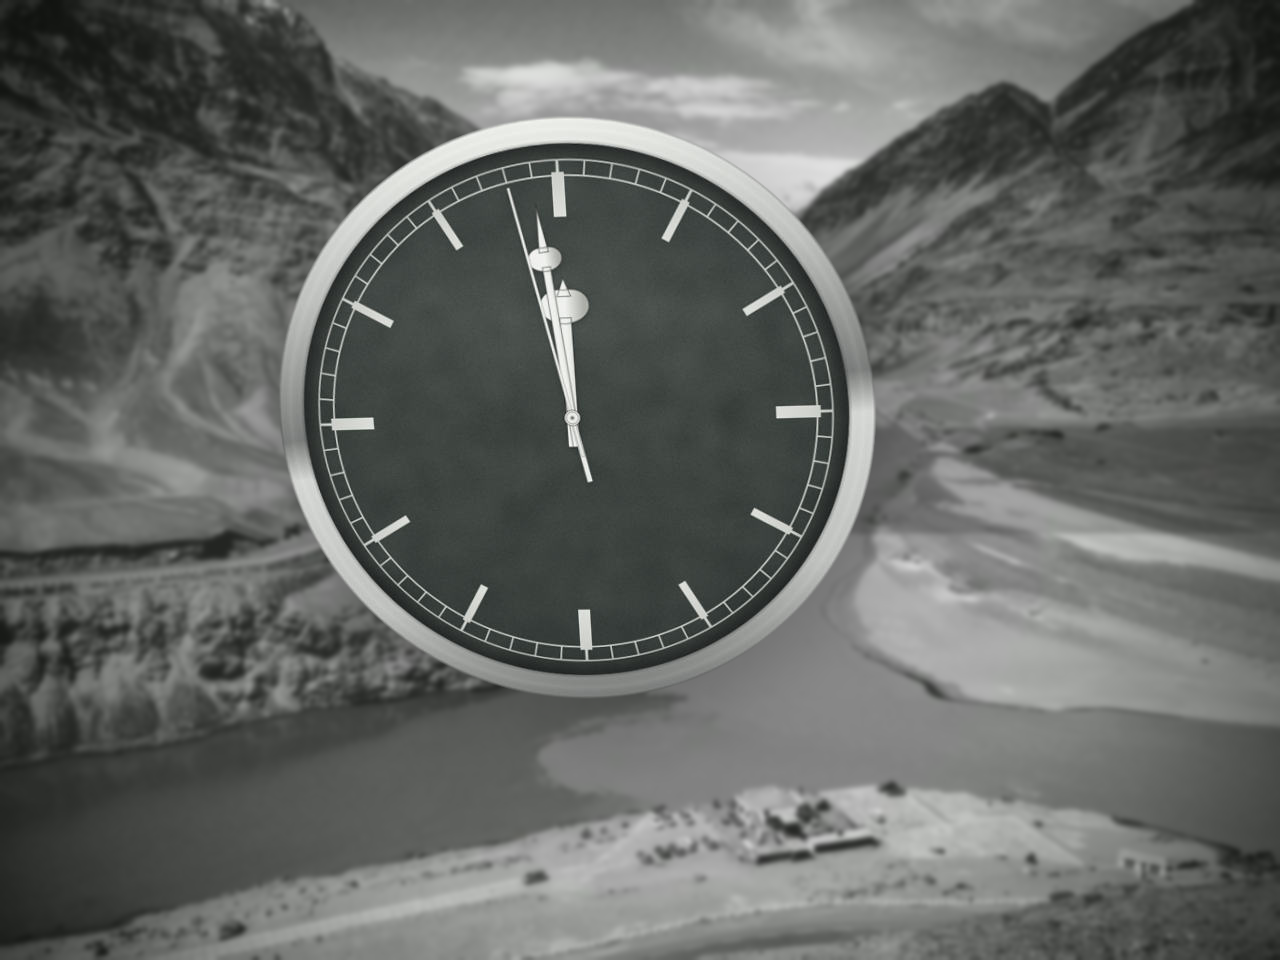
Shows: h=11 m=58 s=58
